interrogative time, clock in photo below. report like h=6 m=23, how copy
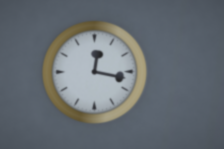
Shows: h=12 m=17
